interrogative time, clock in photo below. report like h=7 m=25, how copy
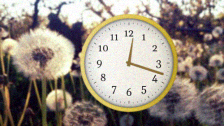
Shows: h=12 m=18
